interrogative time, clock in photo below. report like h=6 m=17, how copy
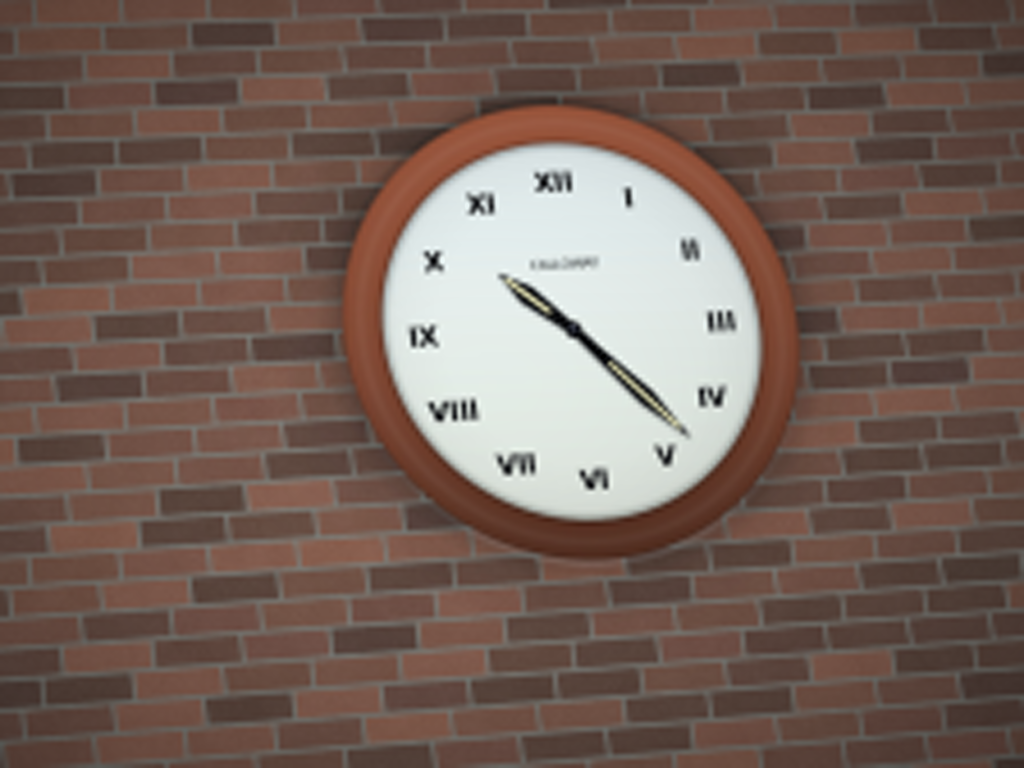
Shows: h=10 m=23
